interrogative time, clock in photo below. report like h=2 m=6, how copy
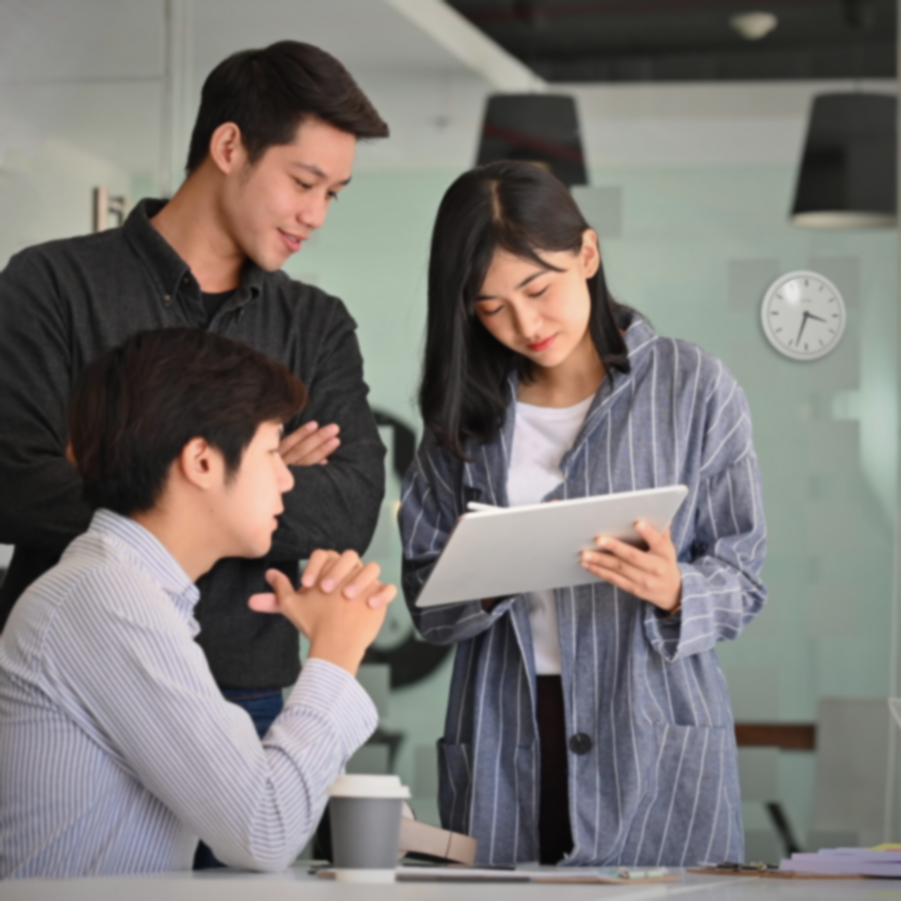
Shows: h=3 m=33
